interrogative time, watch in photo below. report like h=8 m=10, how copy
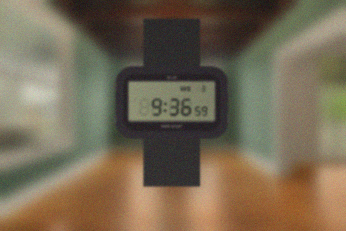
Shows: h=9 m=36
